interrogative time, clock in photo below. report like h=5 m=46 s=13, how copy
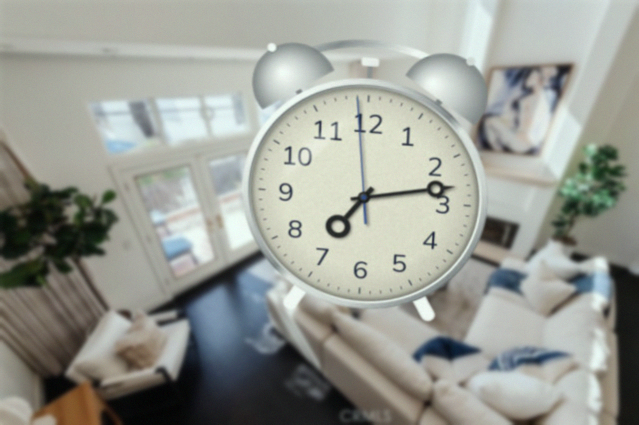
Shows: h=7 m=12 s=59
